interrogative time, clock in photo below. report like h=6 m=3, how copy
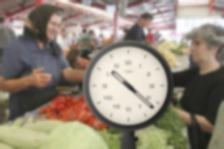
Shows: h=10 m=22
